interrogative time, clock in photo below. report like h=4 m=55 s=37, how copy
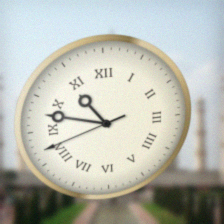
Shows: h=10 m=47 s=42
